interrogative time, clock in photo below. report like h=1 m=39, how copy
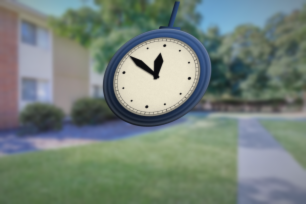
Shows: h=11 m=50
